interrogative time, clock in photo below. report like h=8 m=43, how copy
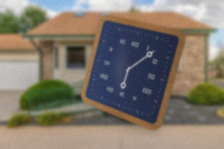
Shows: h=6 m=7
